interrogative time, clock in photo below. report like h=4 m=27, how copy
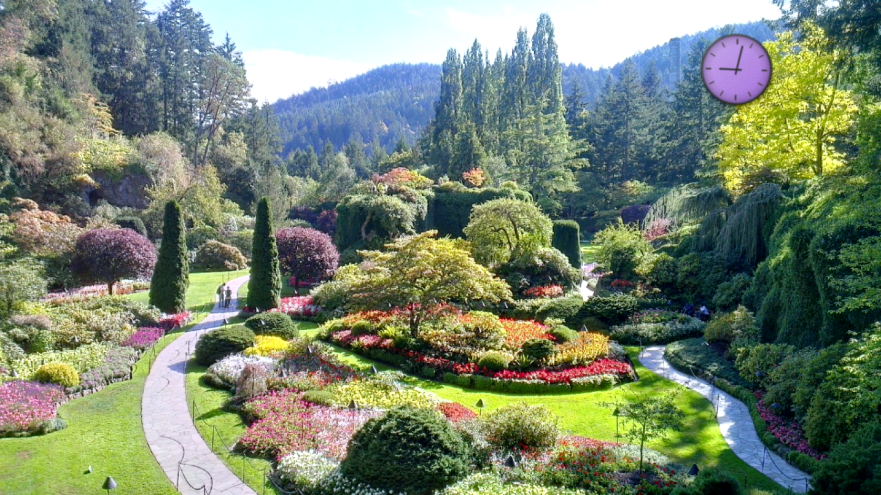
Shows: h=9 m=2
